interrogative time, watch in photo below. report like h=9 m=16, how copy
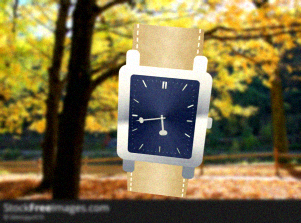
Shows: h=5 m=43
